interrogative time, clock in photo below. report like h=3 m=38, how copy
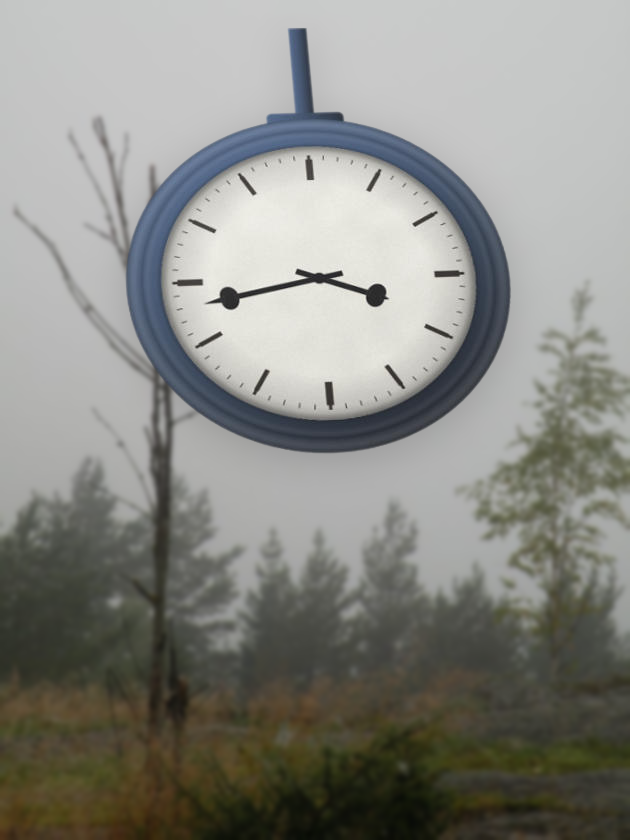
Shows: h=3 m=43
